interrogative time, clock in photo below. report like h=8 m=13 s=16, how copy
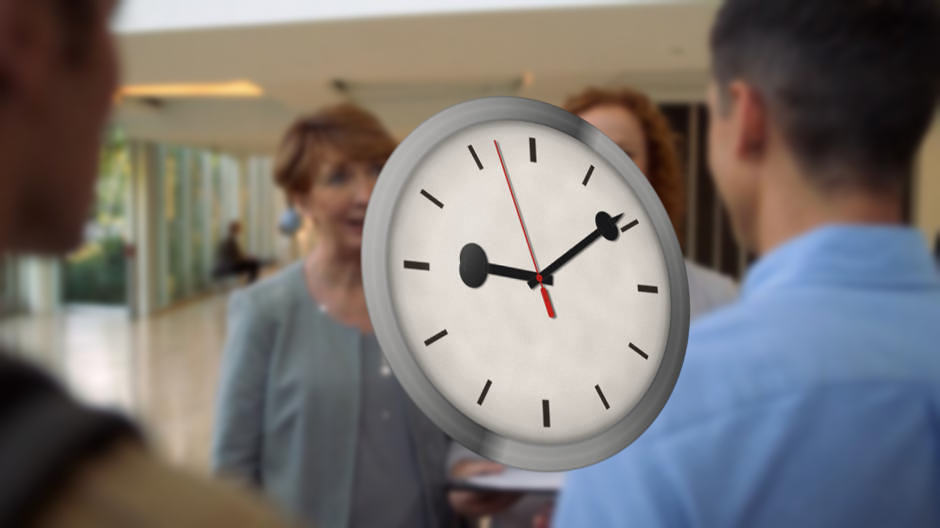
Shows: h=9 m=8 s=57
